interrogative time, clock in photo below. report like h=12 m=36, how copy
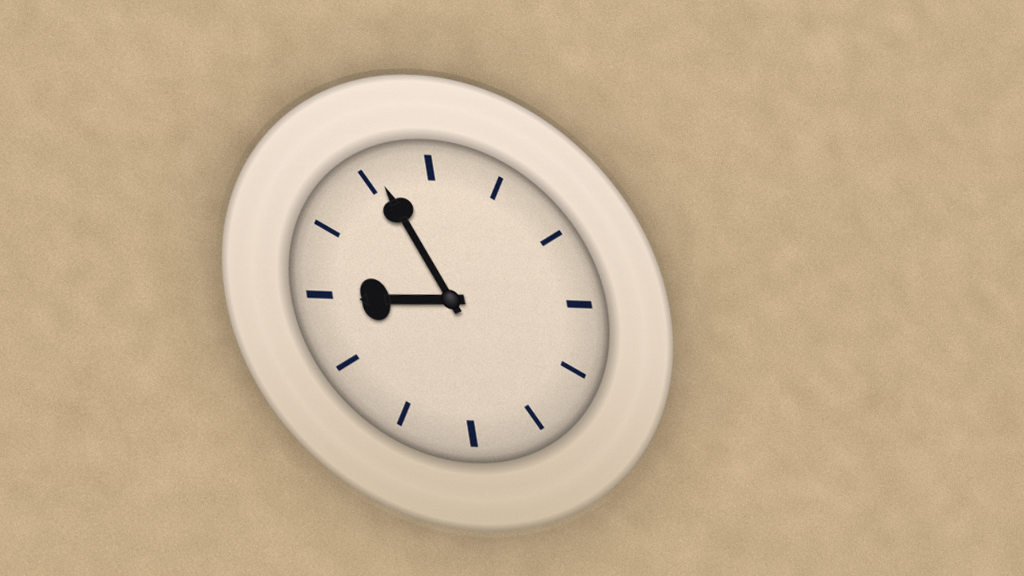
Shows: h=8 m=56
